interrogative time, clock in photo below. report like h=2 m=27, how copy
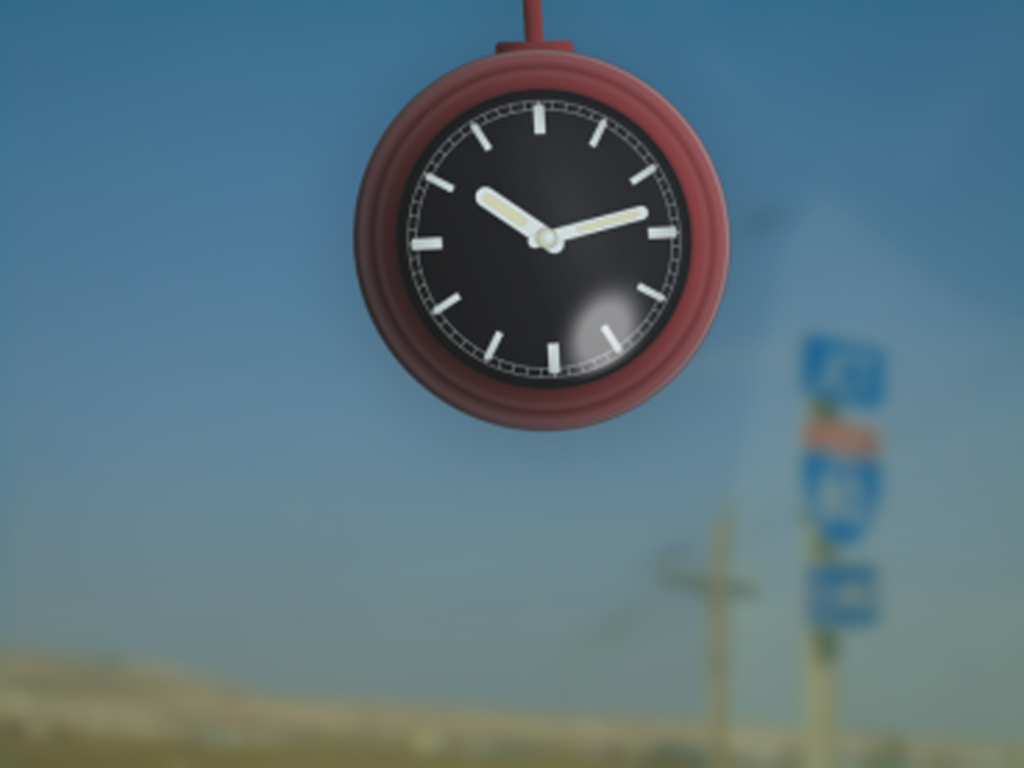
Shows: h=10 m=13
